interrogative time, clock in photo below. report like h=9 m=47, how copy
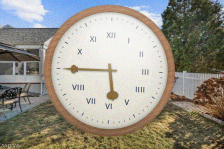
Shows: h=5 m=45
